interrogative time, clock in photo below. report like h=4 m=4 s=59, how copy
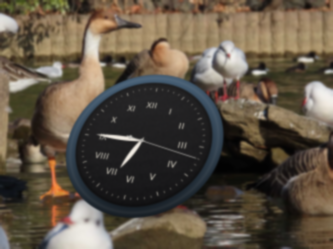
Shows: h=6 m=45 s=17
